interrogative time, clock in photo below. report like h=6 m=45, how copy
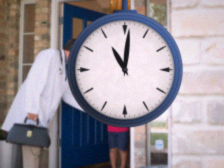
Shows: h=11 m=1
